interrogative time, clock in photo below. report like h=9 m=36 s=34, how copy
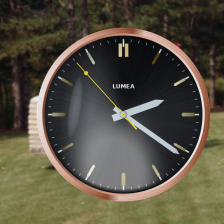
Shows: h=2 m=20 s=53
